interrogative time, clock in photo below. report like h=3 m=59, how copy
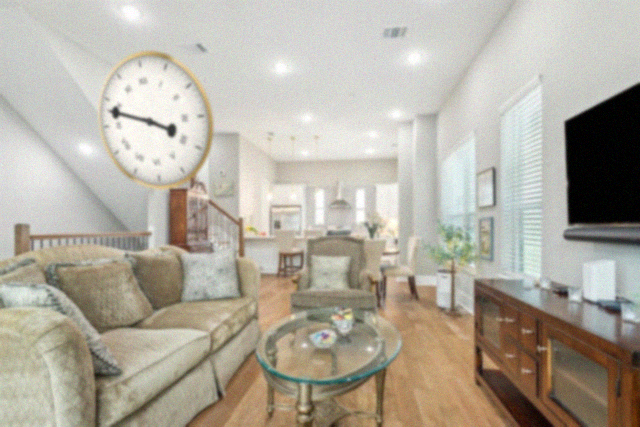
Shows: h=3 m=48
